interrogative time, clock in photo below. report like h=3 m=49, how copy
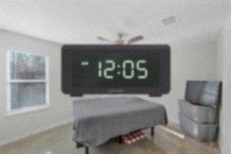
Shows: h=12 m=5
